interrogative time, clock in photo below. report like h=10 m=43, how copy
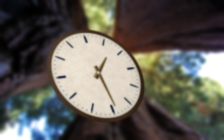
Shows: h=1 m=29
